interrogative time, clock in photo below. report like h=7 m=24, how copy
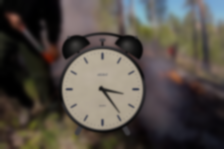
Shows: h=3 m=24
